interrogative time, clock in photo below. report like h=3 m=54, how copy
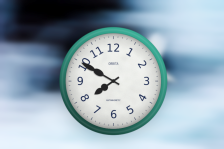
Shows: h=7 m=50
